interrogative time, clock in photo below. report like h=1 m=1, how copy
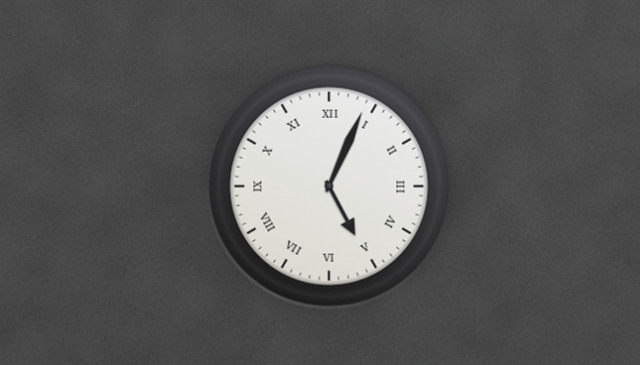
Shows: h=5 m=4
